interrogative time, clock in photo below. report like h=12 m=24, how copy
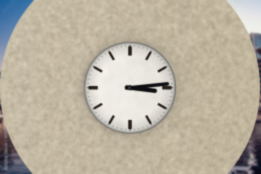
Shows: h=3 m=14
